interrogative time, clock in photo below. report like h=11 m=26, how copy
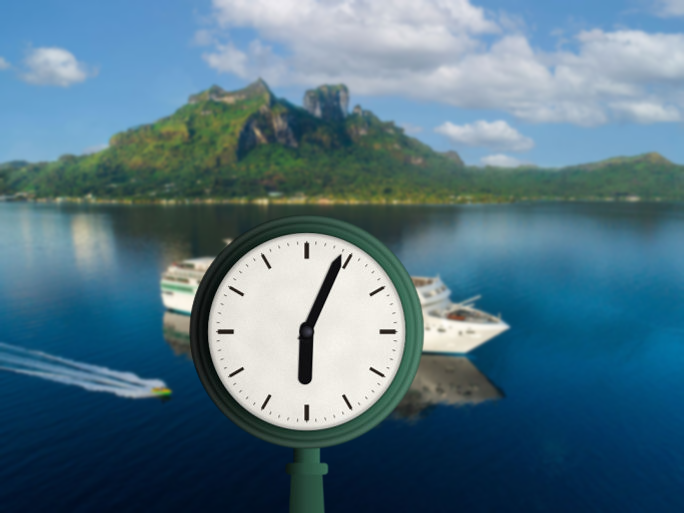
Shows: h=6 m=4
